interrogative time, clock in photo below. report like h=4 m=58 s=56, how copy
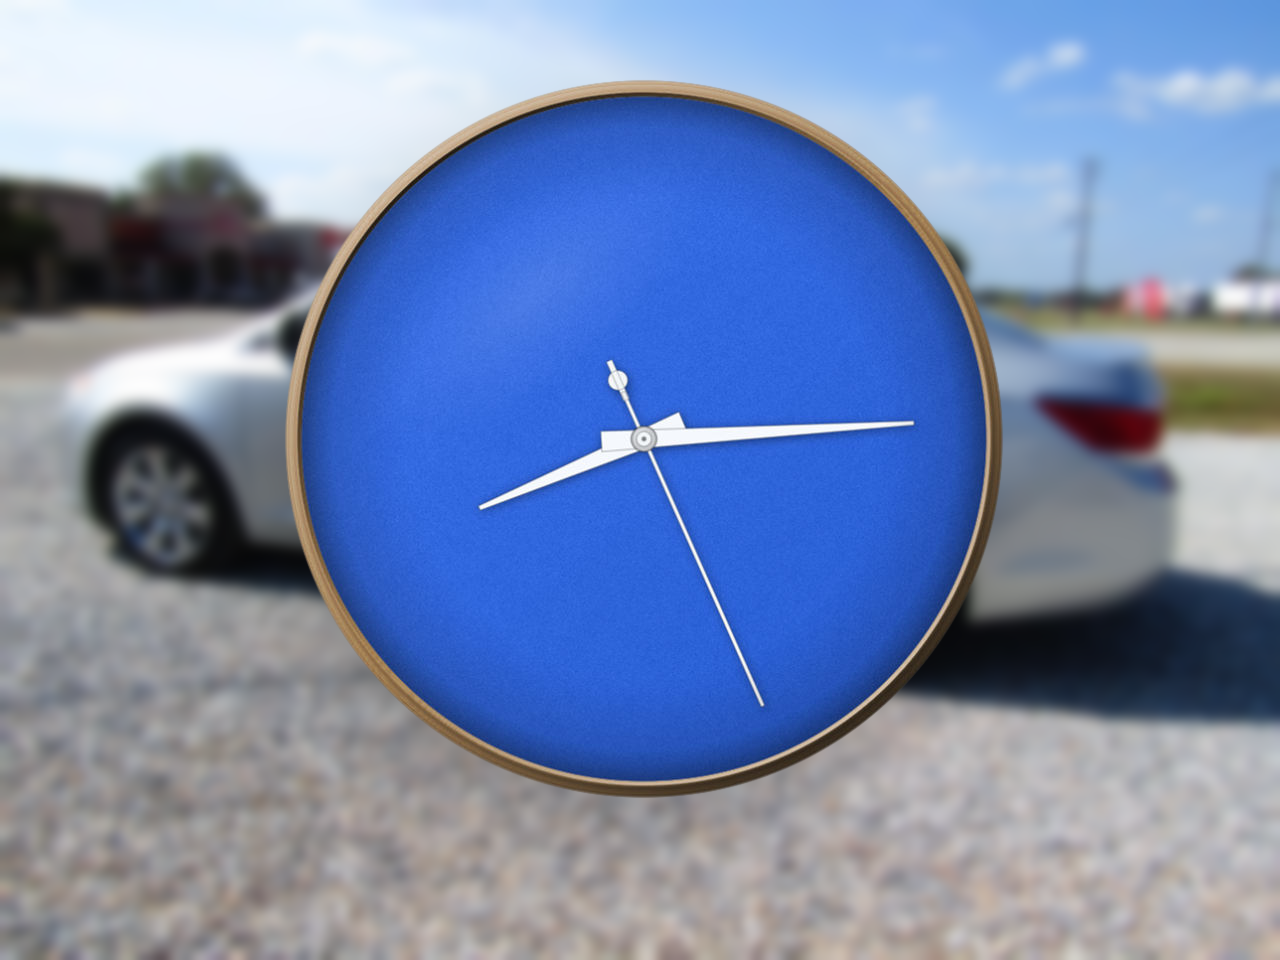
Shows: h=8 m=14 s=26
